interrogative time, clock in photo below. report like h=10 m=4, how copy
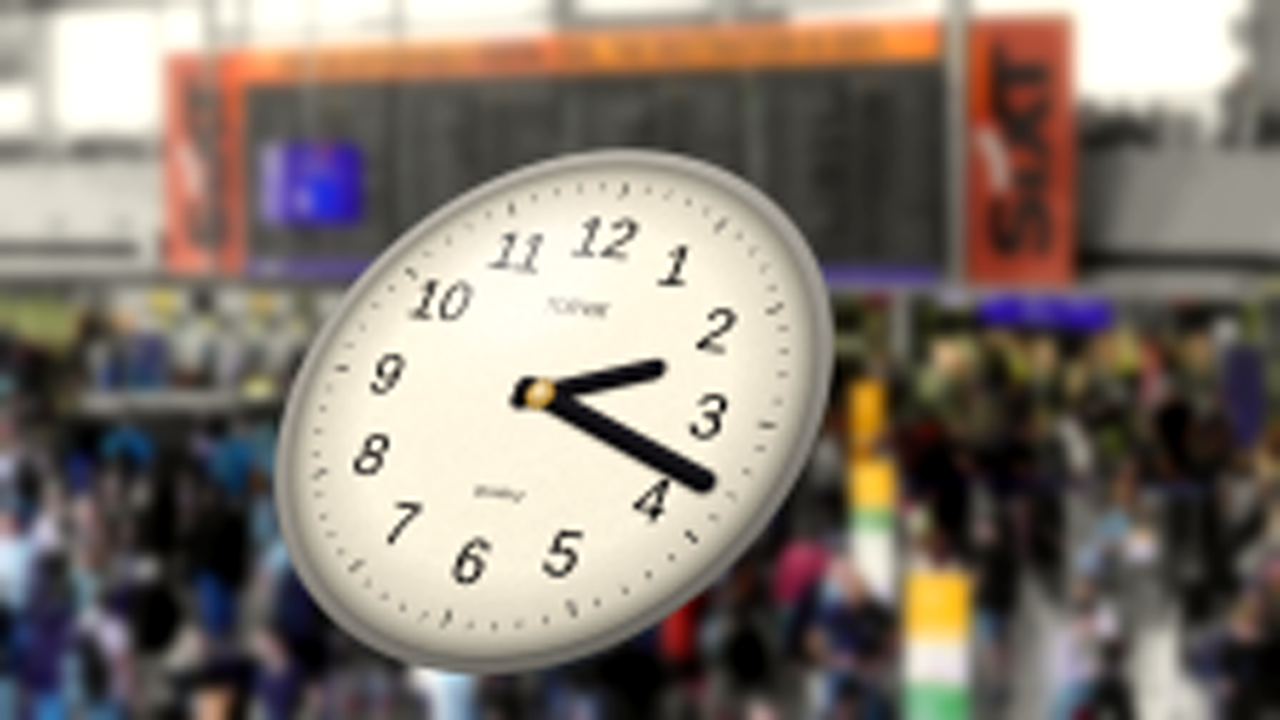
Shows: h=2 m=18
